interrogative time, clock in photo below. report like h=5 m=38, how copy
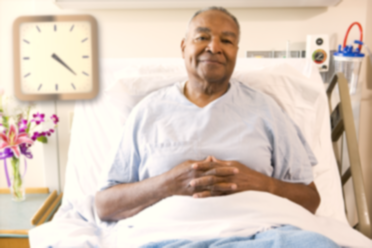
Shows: h=4 m=22
